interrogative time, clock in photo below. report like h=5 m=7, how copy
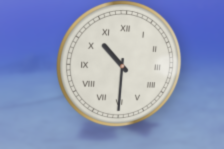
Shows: h=10 m=30
